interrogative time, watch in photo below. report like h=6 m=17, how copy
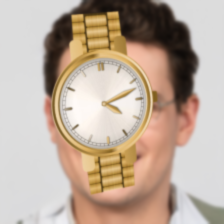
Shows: h=4 m=12
